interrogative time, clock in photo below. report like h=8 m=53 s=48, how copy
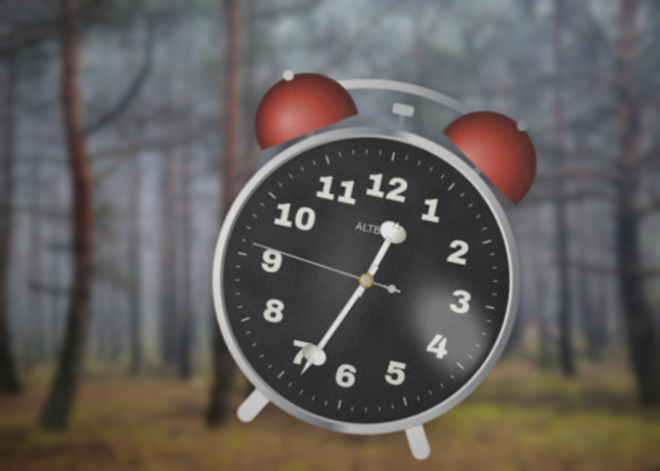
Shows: h=12 m=33 s=46
